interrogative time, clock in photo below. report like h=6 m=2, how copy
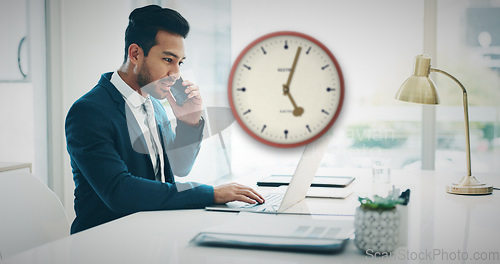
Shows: h=5 m=3
